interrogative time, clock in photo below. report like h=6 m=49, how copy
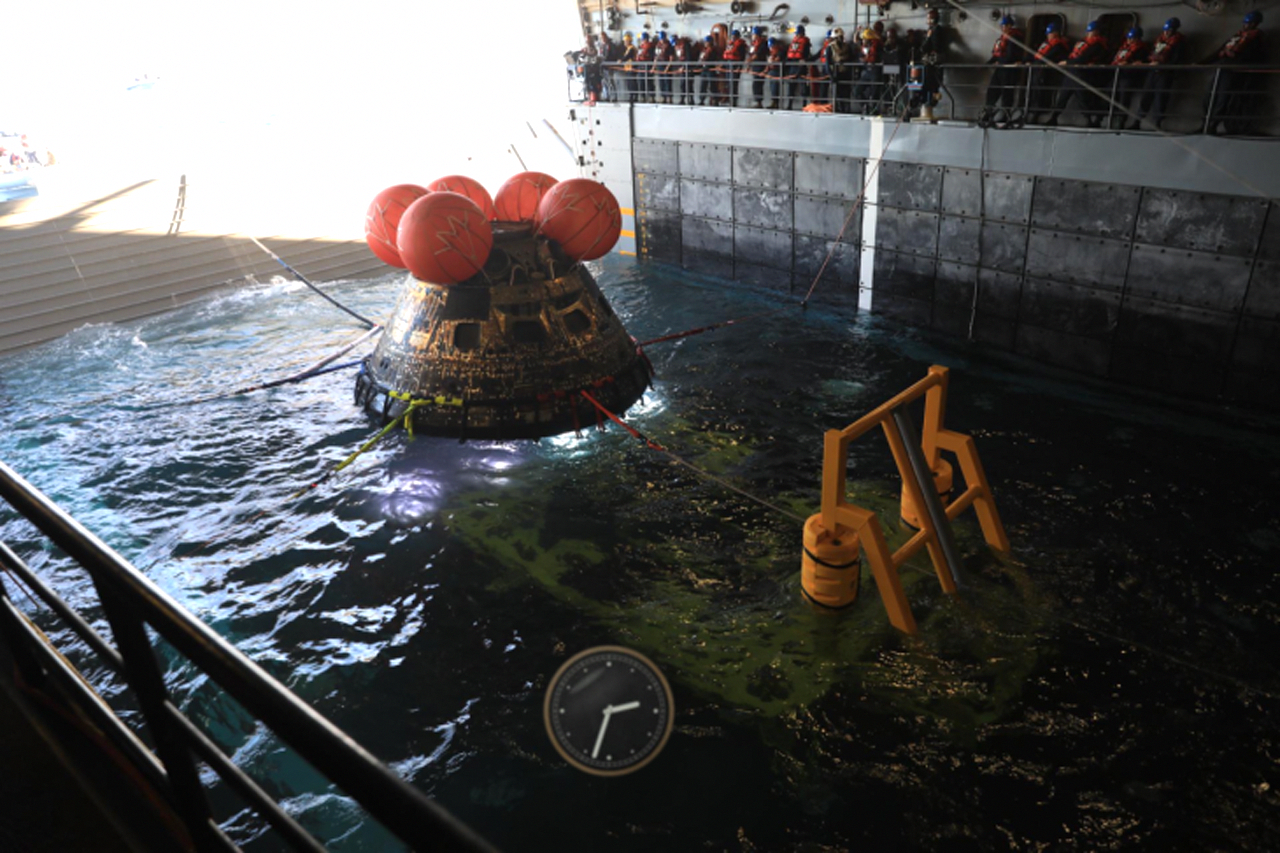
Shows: h=2 m=33
